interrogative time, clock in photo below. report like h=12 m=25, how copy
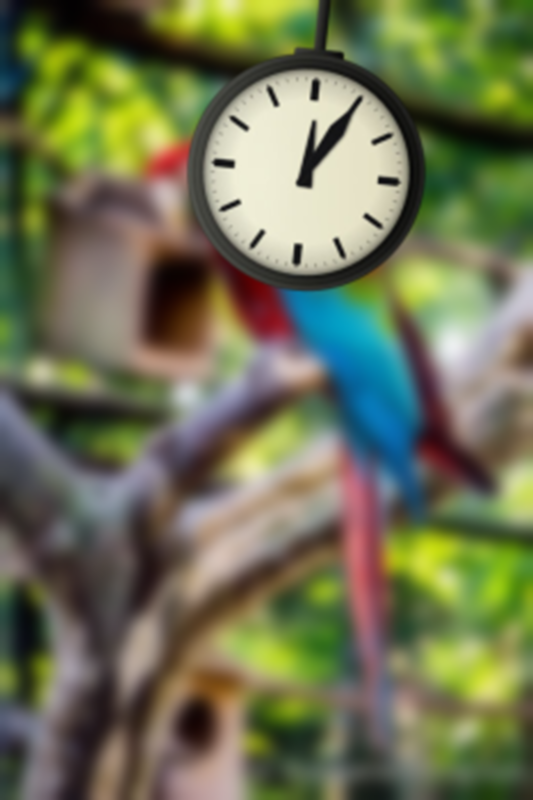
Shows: h=12 m=5
